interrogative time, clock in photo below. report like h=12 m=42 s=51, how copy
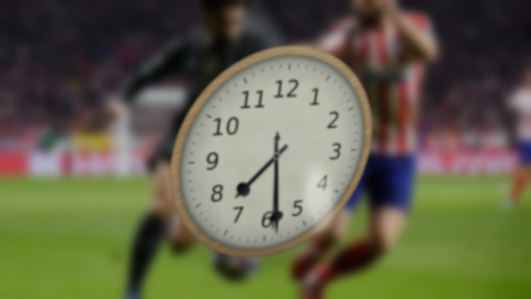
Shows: h=7 m=28 s=29
